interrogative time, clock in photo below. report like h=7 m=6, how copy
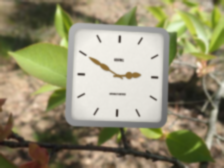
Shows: h=2 m=50
